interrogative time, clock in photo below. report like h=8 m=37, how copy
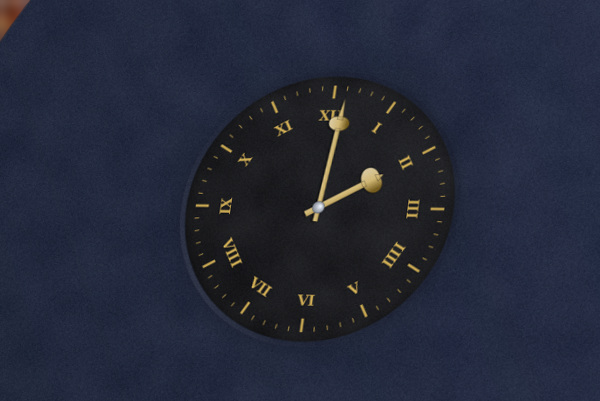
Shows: h=2 m=1
